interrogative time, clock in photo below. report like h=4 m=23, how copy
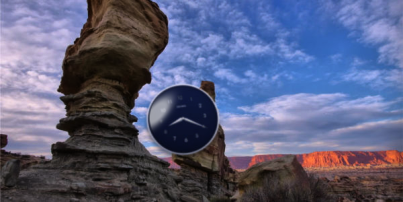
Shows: h=8 m=20
